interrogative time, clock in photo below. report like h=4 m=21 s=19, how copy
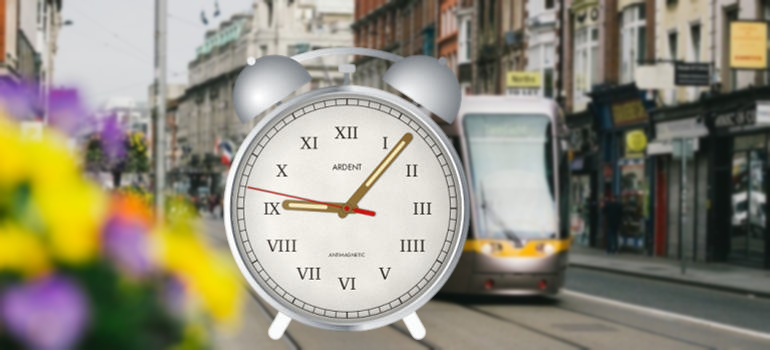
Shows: h=9 m=6 s=47
